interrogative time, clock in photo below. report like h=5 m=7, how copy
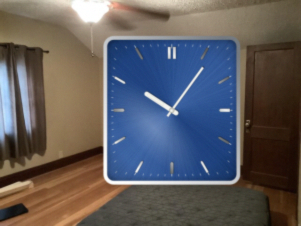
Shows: h=10 m=6
